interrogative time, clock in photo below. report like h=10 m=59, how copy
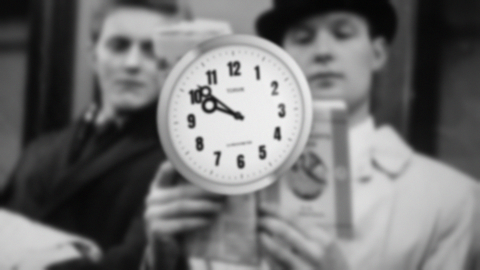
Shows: h=9 m=52
